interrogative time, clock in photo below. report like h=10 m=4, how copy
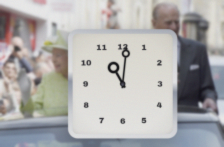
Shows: h=11 m=1
